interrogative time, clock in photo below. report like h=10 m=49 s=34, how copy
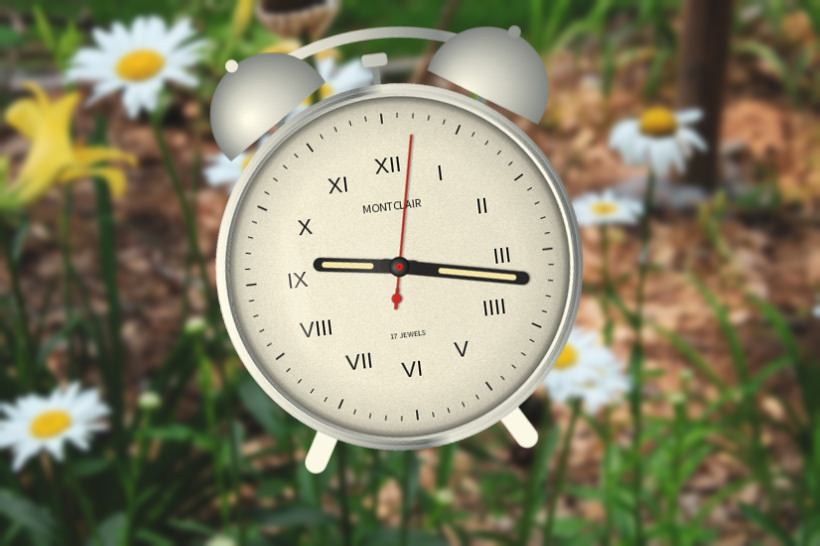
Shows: h=9 m=17 s=2
